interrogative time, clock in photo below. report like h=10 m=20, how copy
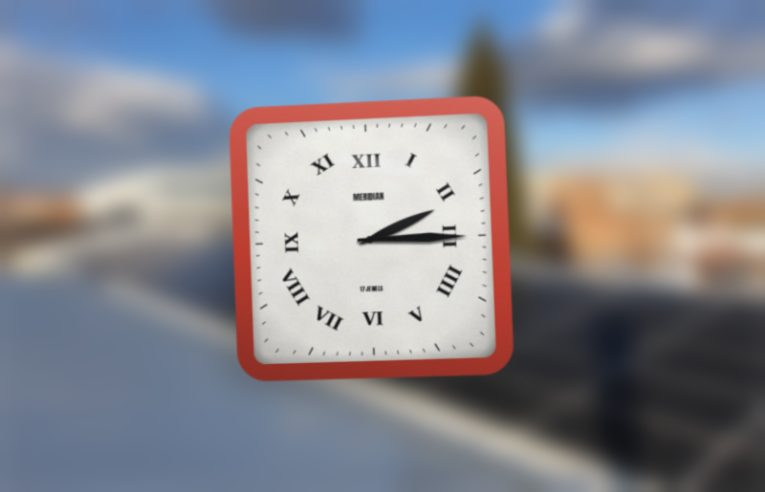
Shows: h=2 m=15
